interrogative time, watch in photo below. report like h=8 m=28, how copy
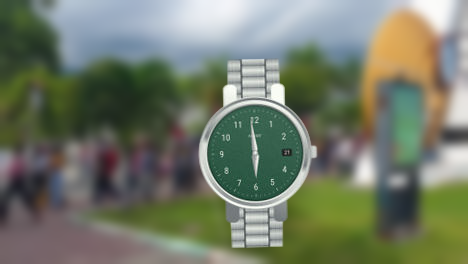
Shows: h=5 m=59
